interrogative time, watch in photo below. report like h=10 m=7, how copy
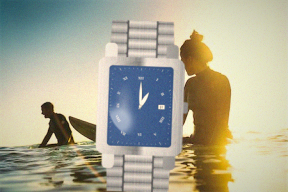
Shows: h=1 m=0
